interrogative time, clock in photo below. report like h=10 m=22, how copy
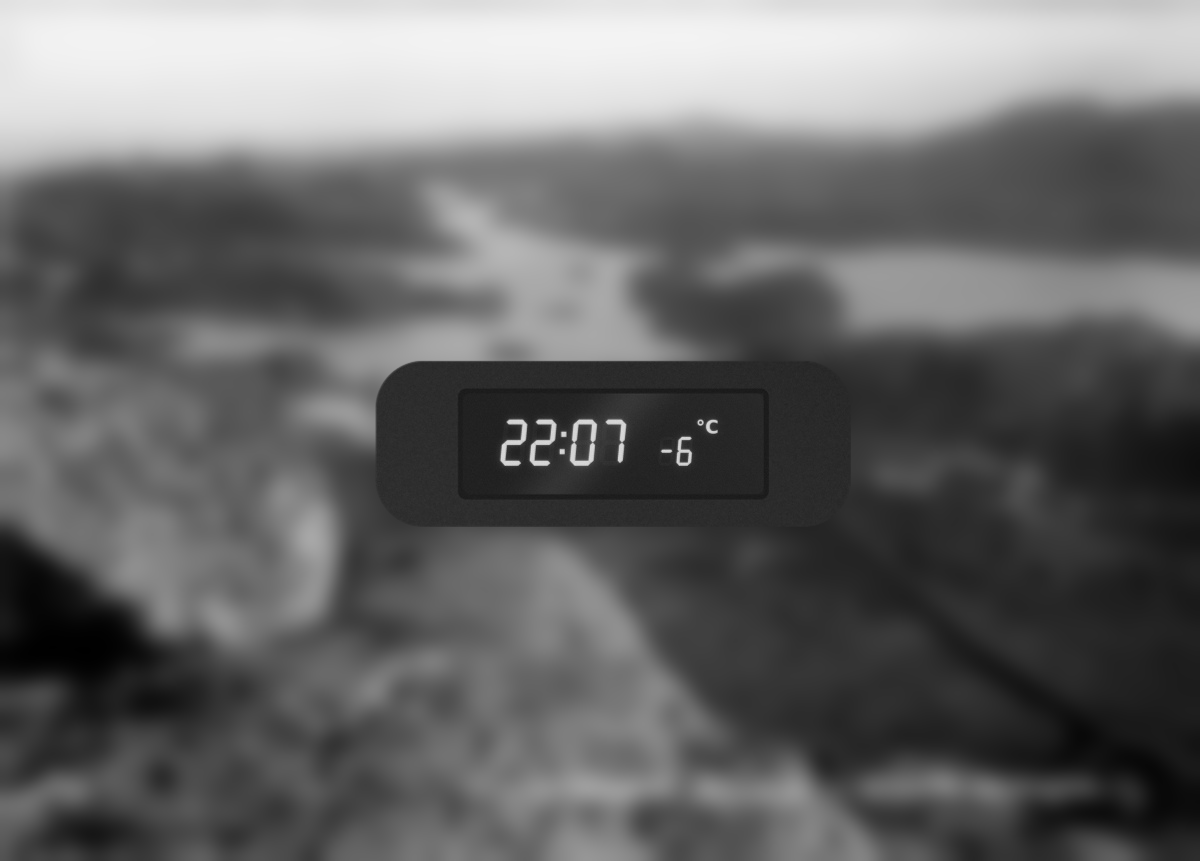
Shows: h=22 m=7
